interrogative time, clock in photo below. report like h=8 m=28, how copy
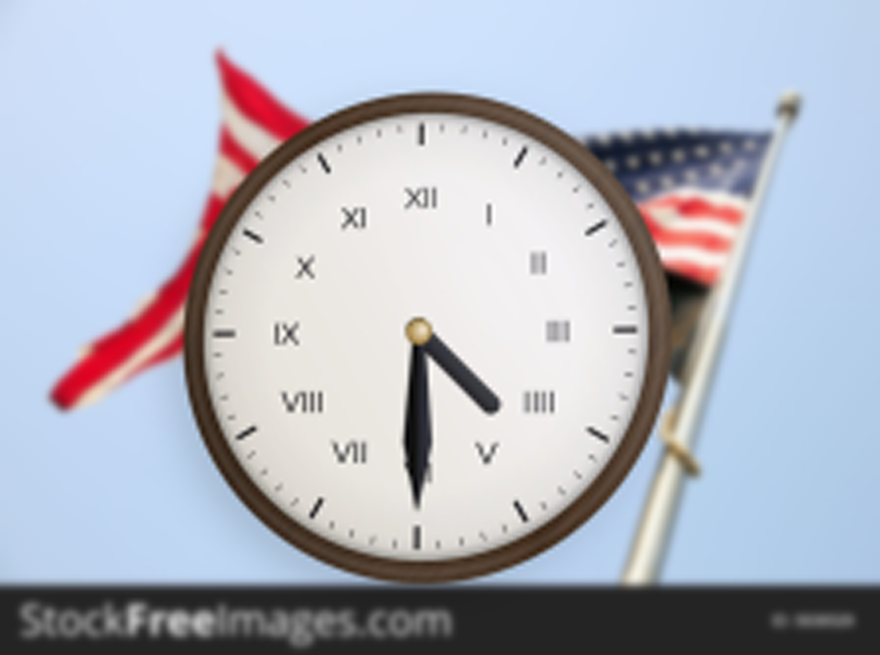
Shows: h=4 m=30
